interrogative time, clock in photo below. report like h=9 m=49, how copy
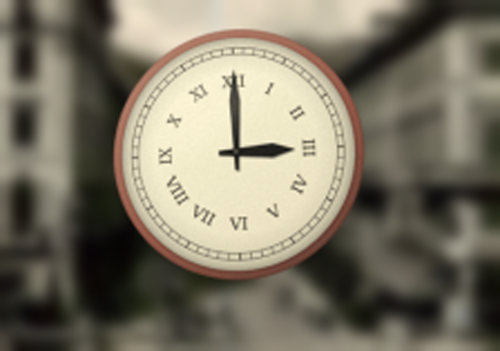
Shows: h=3 m=0
